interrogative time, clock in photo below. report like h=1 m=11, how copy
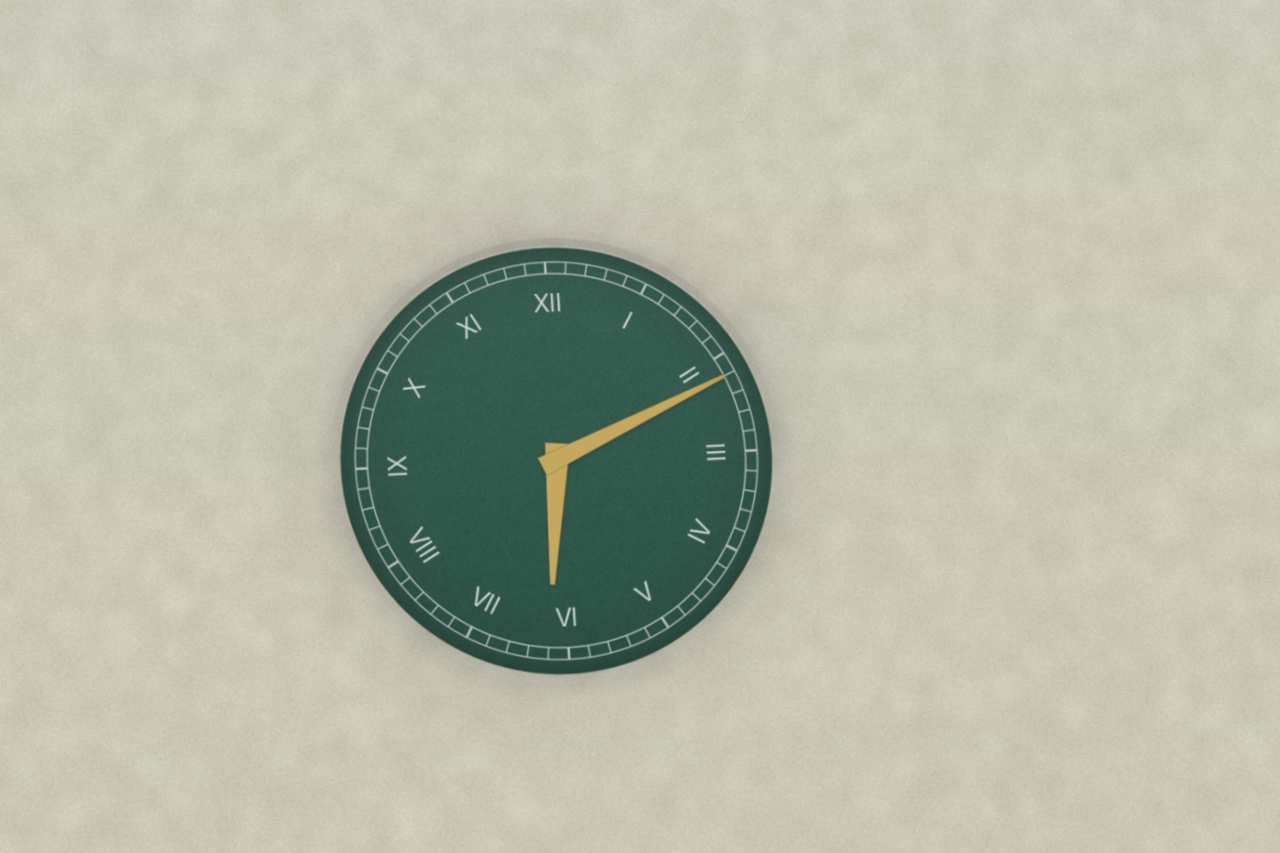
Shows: h=6 m=11
